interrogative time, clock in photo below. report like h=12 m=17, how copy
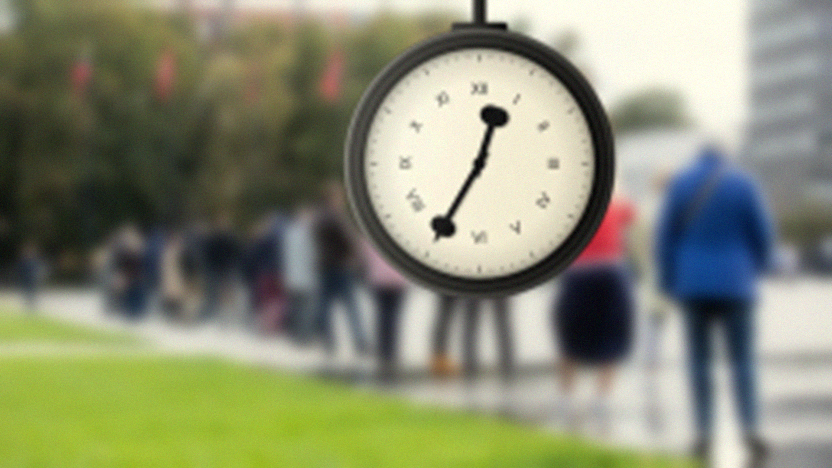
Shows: h=12 m=35
